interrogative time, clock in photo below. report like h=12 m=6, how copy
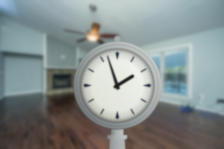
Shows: h=1 m=57
